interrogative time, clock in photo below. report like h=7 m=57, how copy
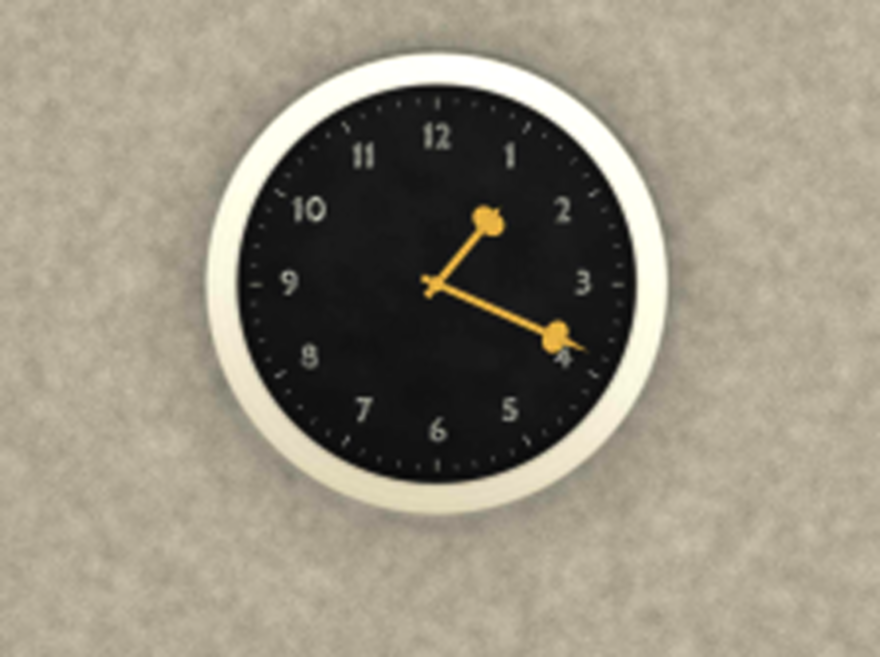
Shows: h=1 m=19
